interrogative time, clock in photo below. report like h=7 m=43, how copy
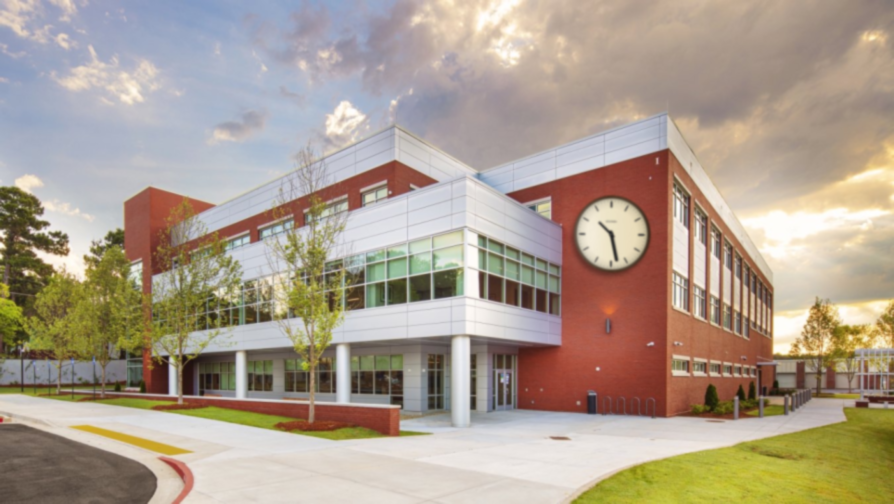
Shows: h=10 m=28
